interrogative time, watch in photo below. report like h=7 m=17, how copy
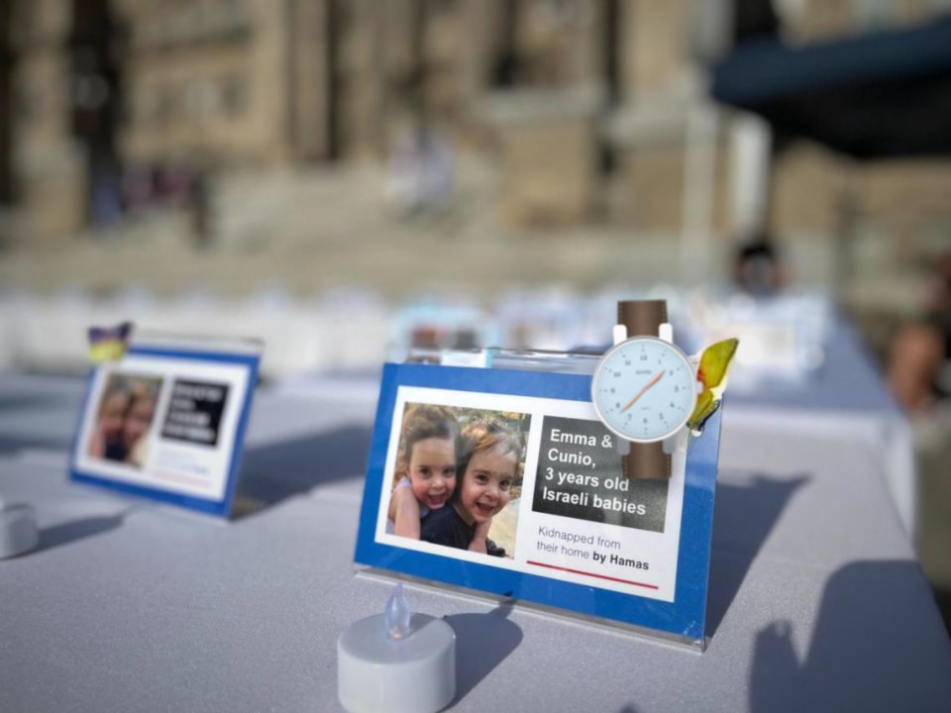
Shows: h=1 m=38
